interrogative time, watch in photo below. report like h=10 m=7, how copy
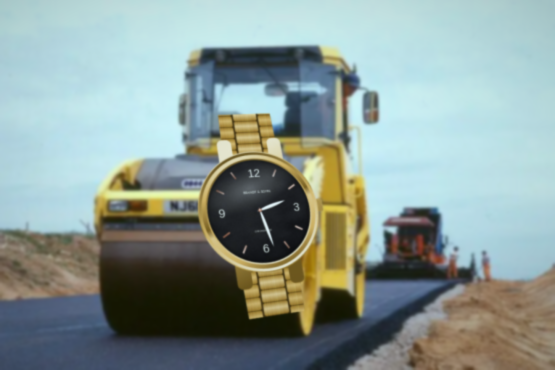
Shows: h=2 m=28
